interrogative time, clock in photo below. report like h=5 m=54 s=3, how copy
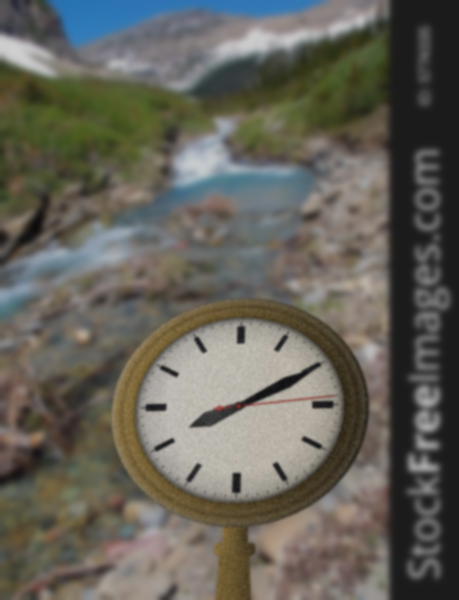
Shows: h=8 m=10 s=14
